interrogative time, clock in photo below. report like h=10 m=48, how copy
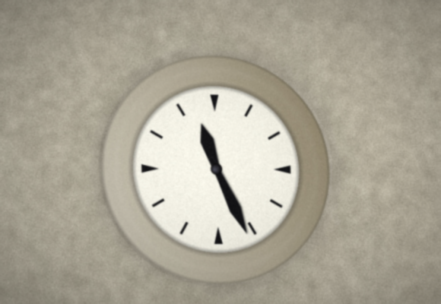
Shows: h=11 m=26
